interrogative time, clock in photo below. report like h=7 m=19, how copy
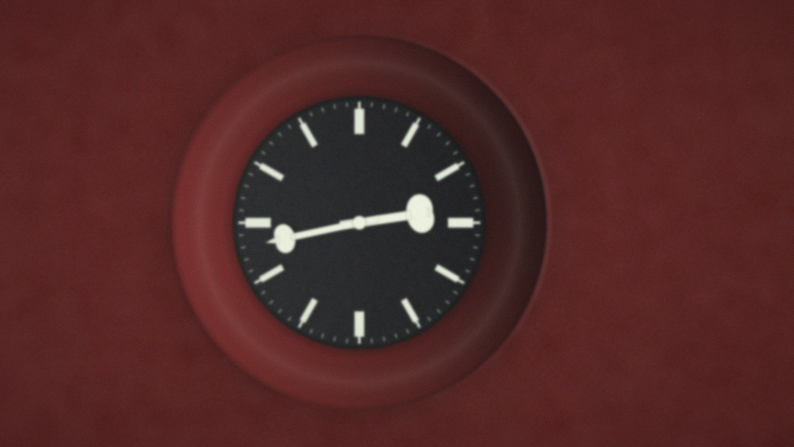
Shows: h=2 m=43
